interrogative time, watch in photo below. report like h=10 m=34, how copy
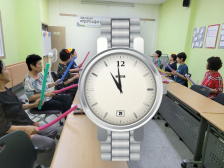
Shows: h=10 m=59
